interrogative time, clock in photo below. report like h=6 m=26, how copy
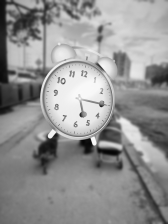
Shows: h=5 m=15
